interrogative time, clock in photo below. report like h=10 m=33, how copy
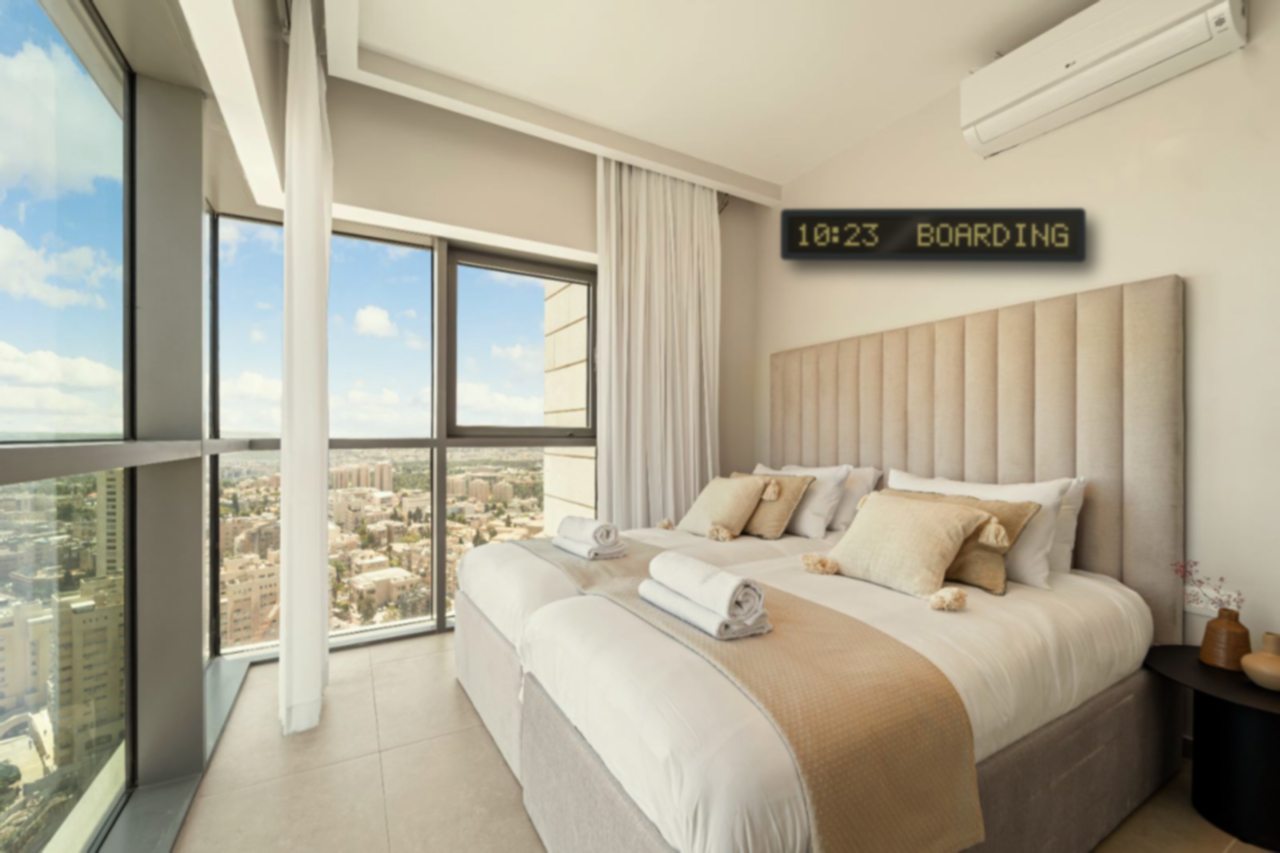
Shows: h=10 m=23
